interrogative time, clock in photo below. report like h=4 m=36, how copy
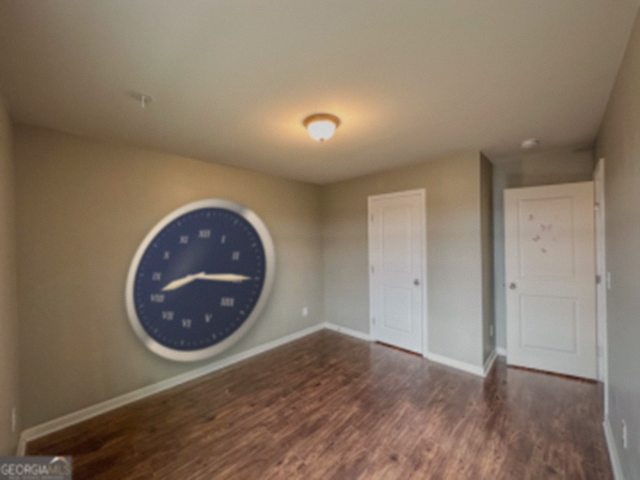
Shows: h=8 m=15
